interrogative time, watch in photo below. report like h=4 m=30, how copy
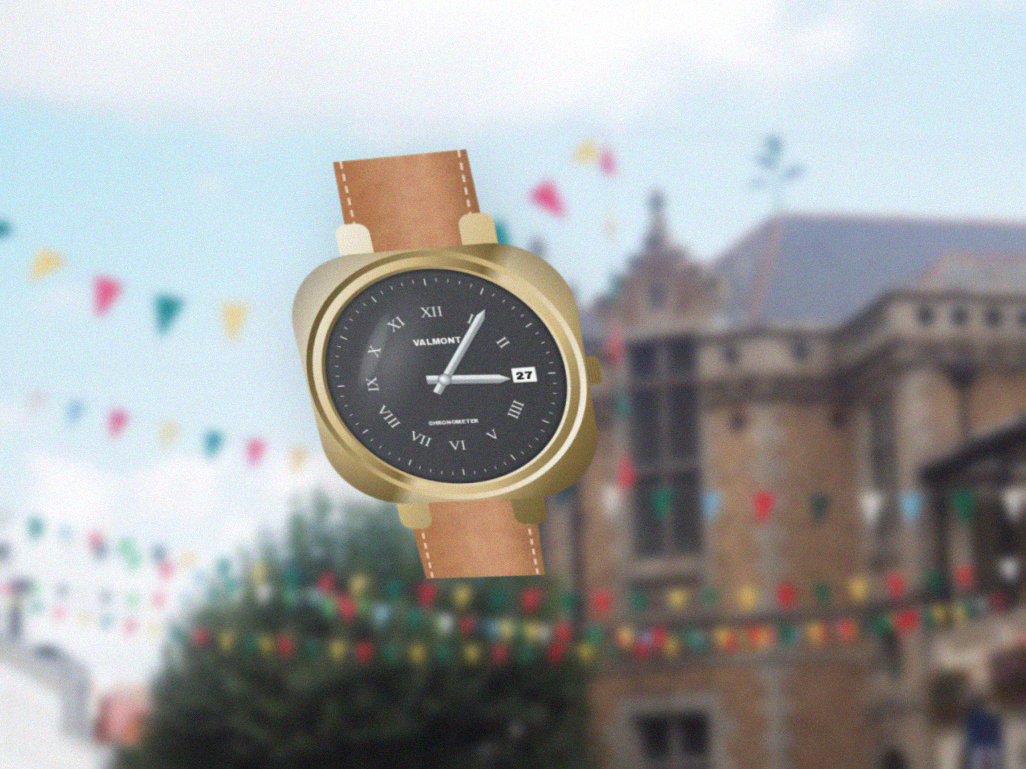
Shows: h=3 m=6
